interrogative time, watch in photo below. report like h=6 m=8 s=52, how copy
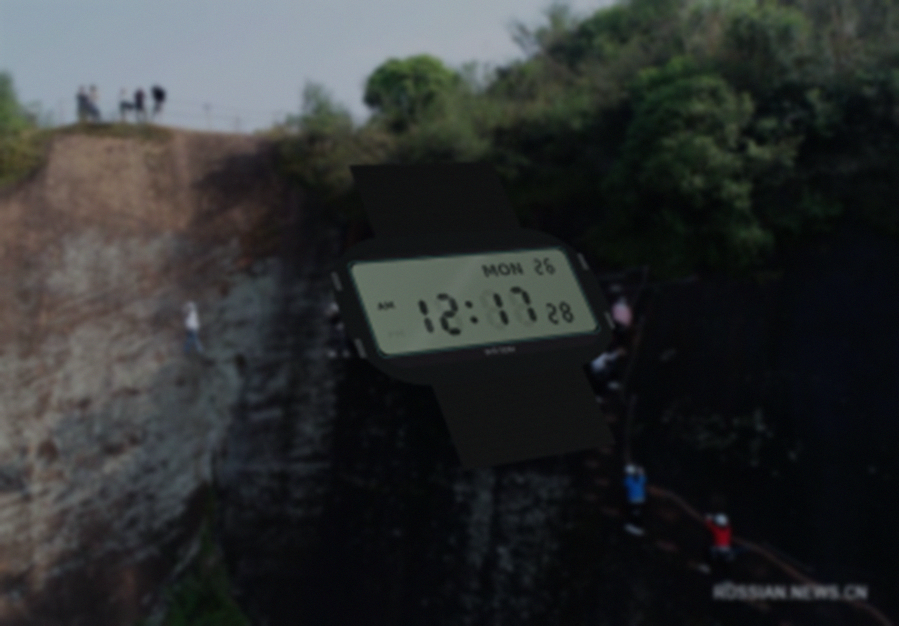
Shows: h=12 m=17 s=28
